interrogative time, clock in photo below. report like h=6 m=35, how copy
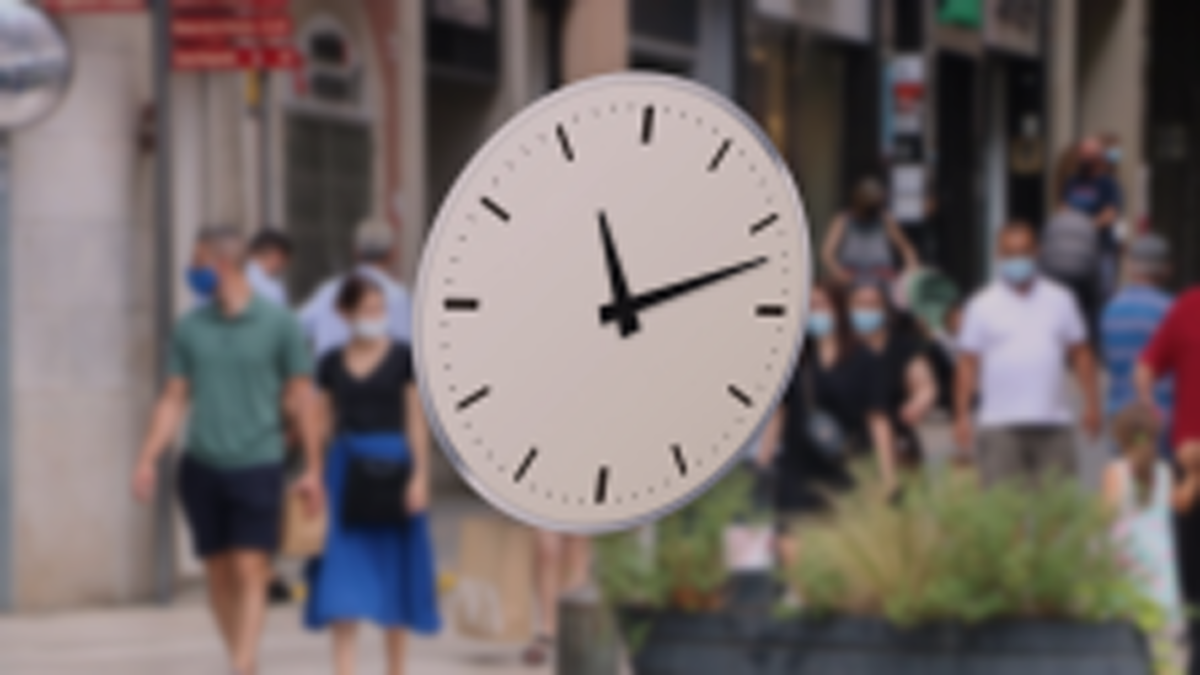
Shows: h=11 m=12
